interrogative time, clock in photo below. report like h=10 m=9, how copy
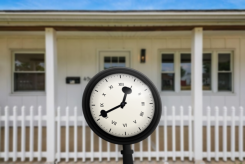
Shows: h=12 m=41
